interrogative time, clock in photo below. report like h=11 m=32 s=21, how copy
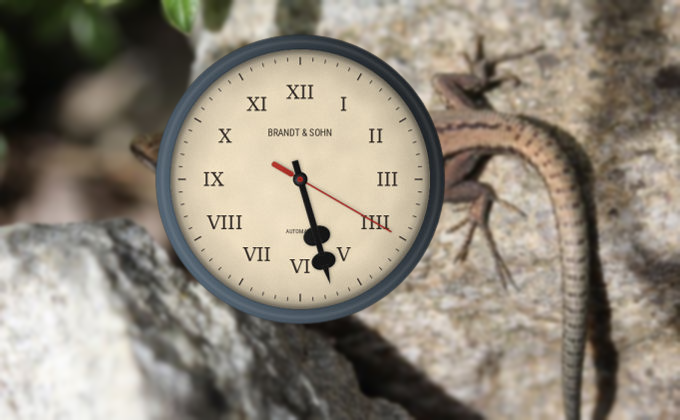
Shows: h=5 m=27 s=20
